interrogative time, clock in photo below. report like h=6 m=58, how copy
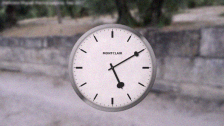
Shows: h=5 m=10
